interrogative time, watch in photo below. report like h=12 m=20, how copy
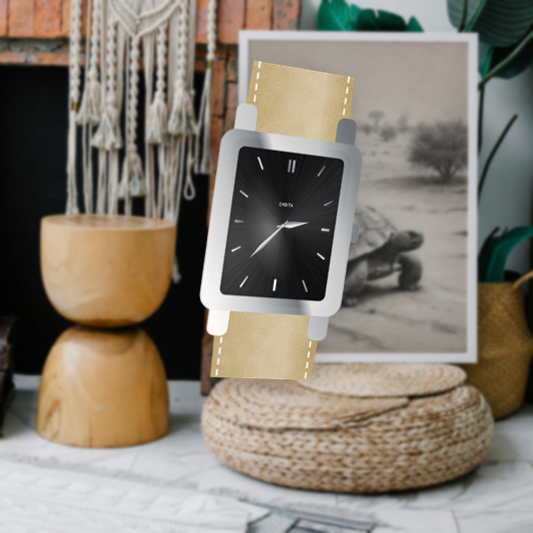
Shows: h=2 m=37
